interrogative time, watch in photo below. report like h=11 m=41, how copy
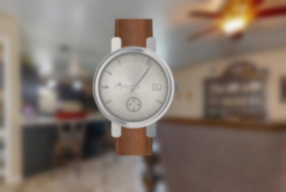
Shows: h=9 m=6
